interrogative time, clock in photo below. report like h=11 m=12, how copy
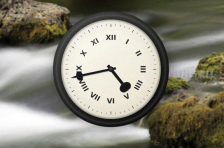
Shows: h=4 m=43
